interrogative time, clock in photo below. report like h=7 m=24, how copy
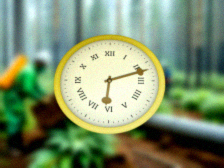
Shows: h=6 m=12
